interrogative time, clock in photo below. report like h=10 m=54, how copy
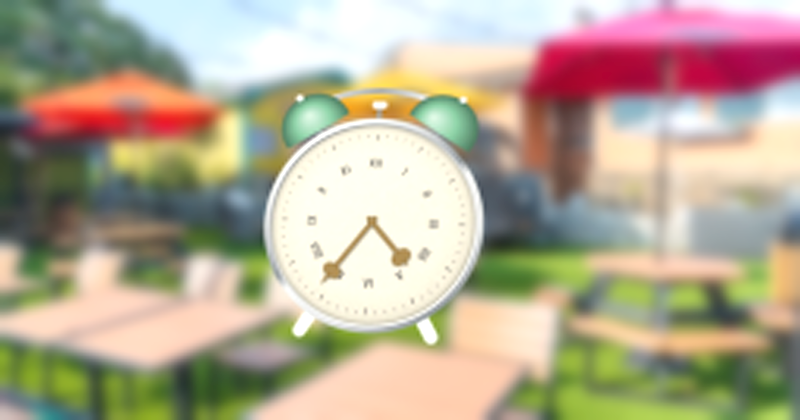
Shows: h=4 m=36
